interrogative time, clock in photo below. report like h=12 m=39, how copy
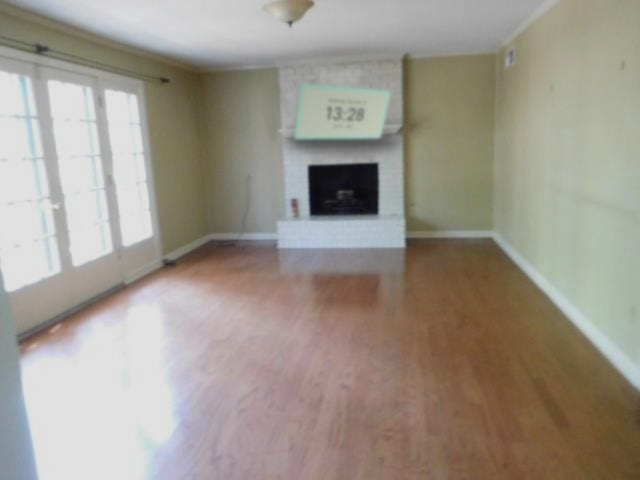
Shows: h=13 m=28
